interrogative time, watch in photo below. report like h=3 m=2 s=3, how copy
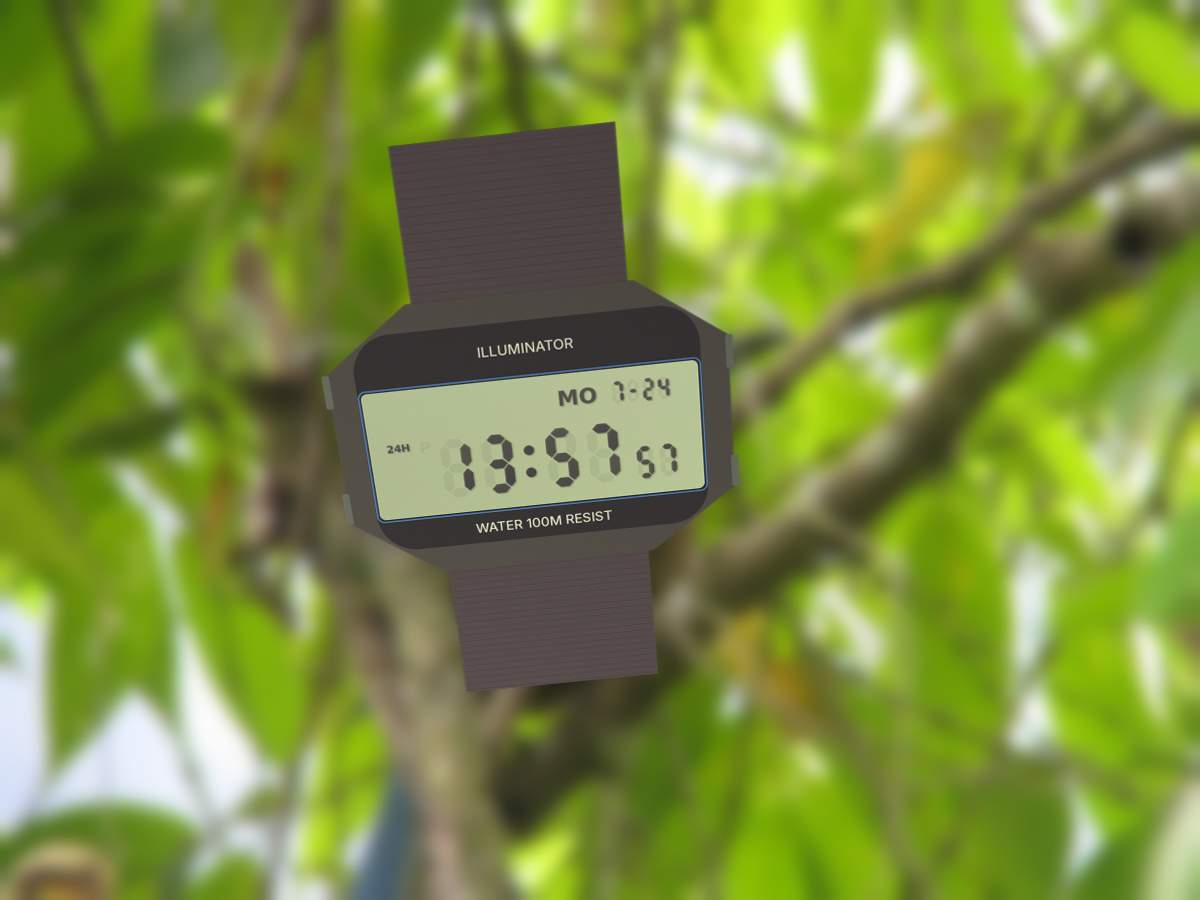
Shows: h=13 m=57 s=57
